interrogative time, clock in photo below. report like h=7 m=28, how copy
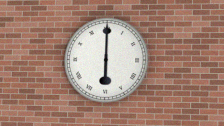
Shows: h=6 m=0
